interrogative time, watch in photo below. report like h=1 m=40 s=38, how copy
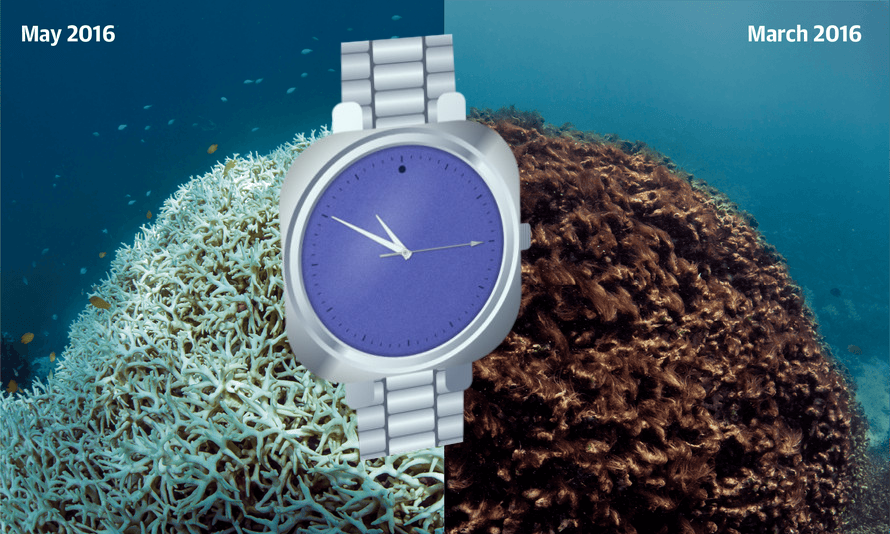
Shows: h=10 m=50 s=15
